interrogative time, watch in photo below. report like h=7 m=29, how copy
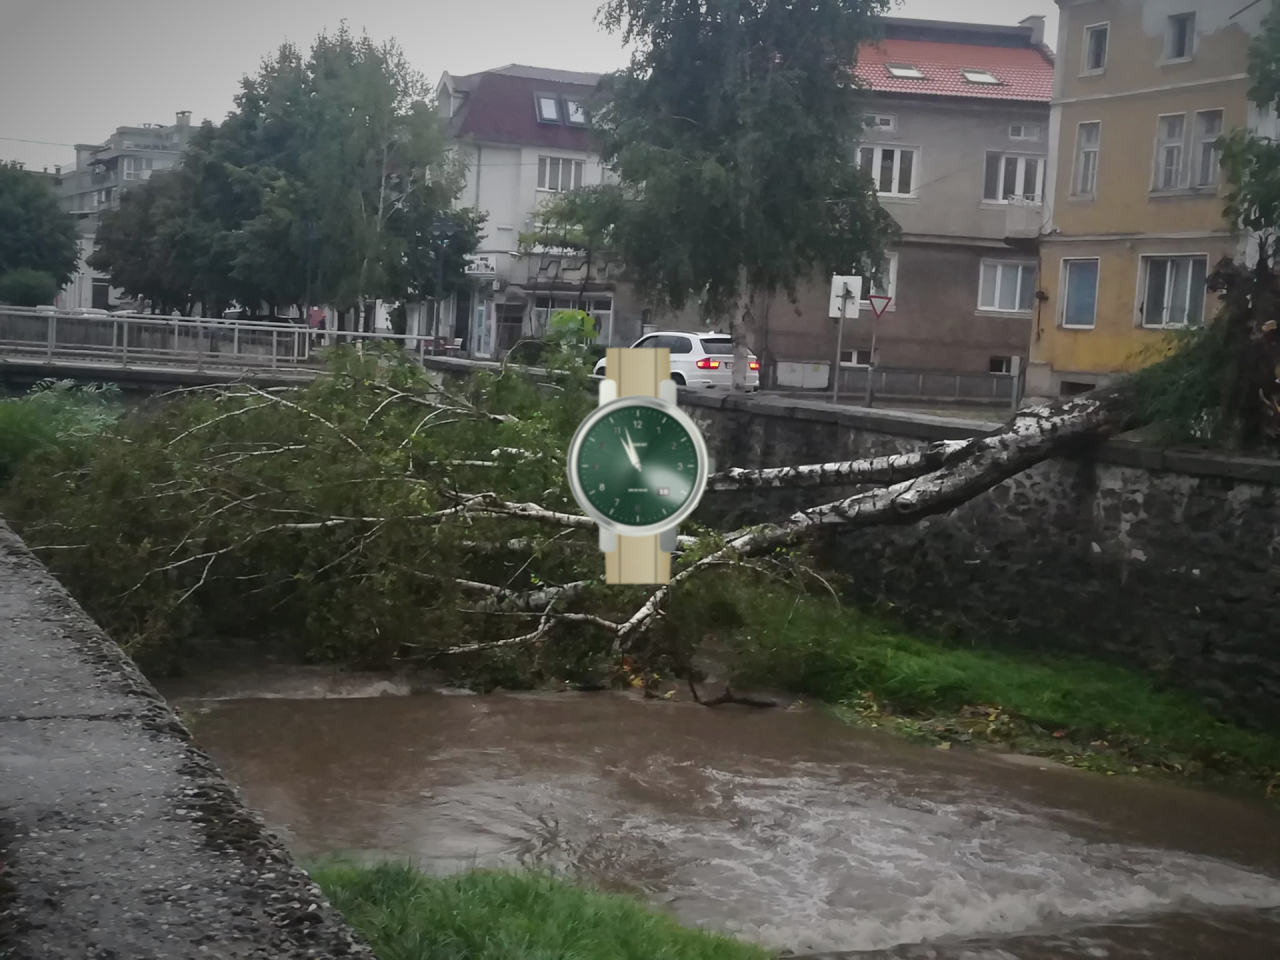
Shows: h=10 m=57
